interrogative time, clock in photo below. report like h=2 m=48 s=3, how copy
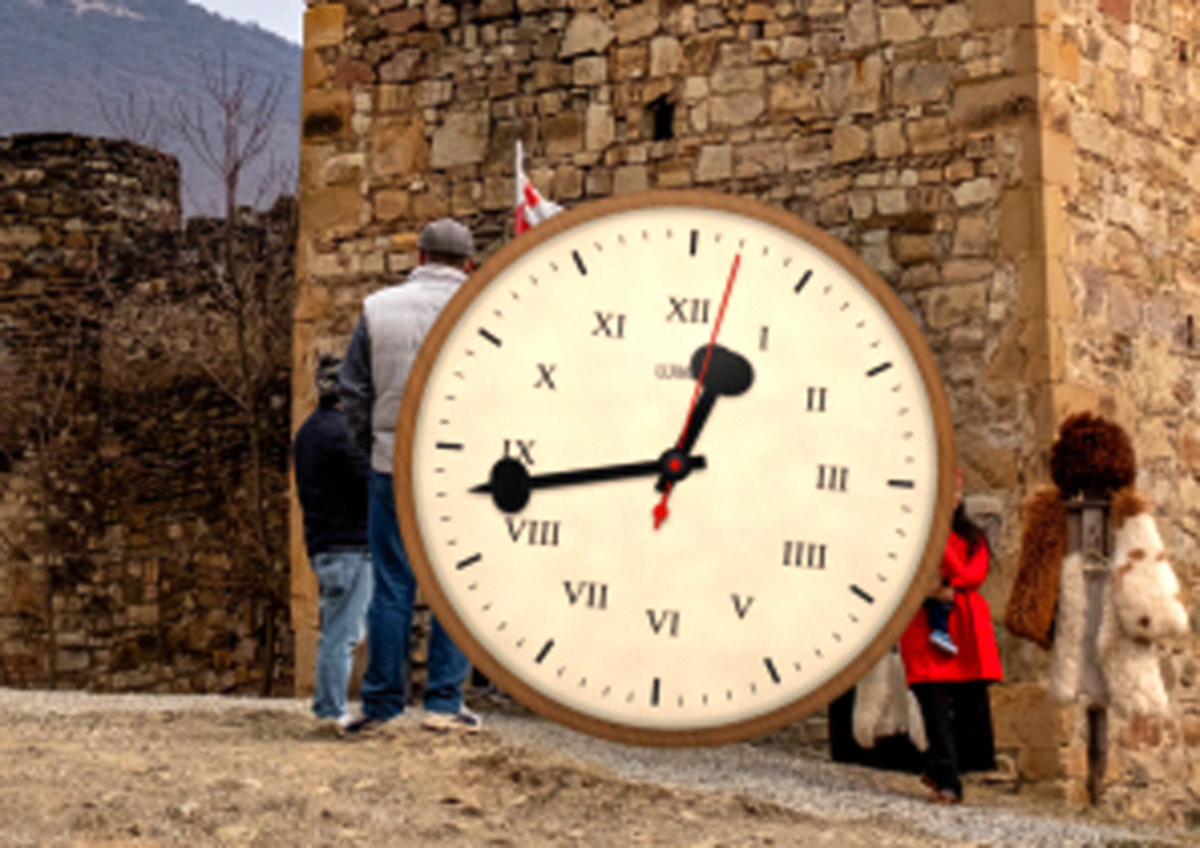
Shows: h=12 m=43 s=2
